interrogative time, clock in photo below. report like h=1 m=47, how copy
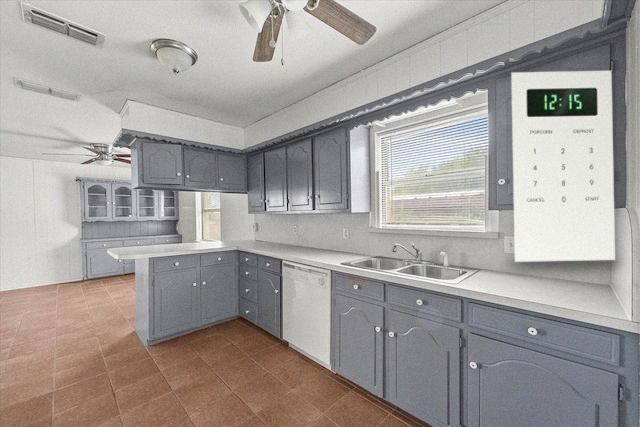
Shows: h=12 m=15
